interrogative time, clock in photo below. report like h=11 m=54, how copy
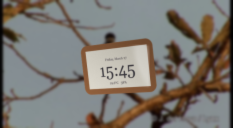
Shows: h=15 m=45
